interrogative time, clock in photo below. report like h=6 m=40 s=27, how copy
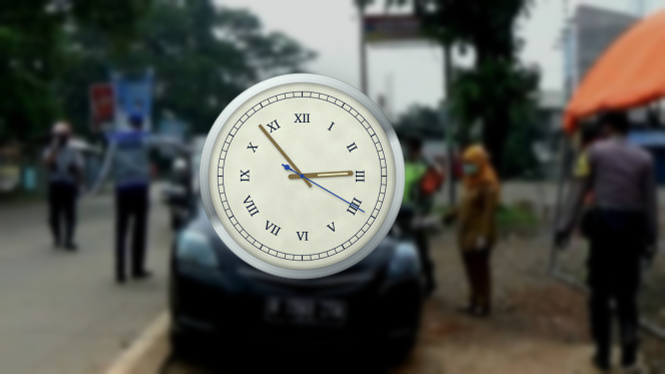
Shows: h=2 m=53 s=20
